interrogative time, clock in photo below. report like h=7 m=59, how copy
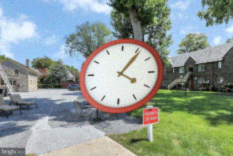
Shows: h=4 m=6
